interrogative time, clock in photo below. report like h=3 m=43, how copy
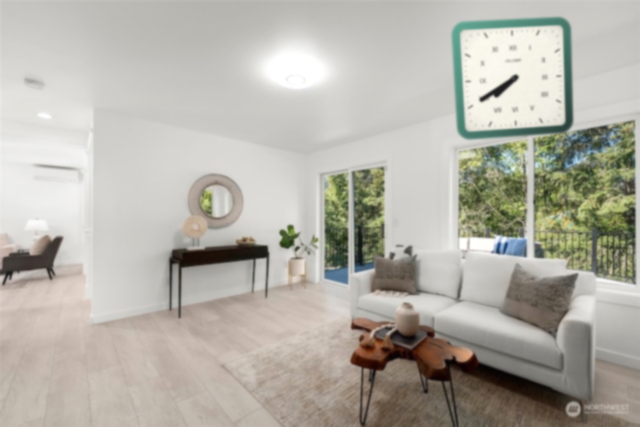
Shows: h=7 m=40
